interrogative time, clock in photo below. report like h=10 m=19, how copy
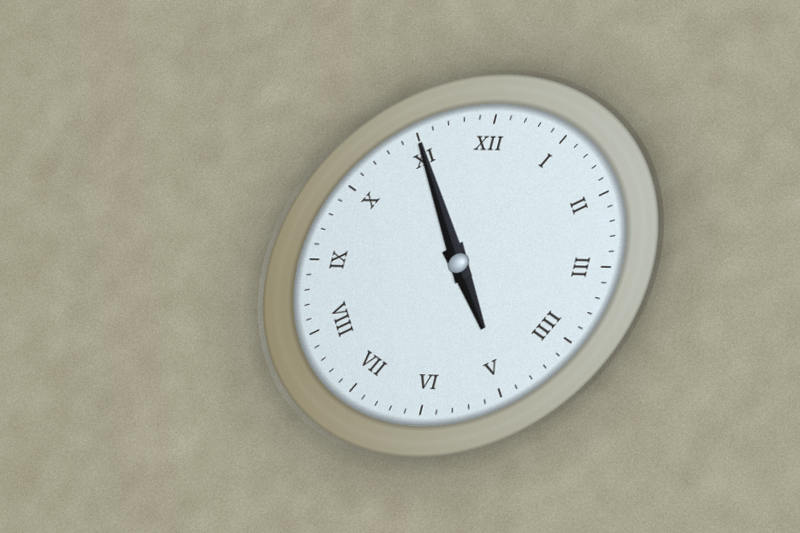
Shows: h=4 m=55
